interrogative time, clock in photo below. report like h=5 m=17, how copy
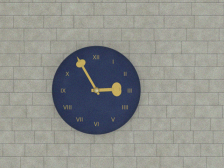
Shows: h=2 m=55
